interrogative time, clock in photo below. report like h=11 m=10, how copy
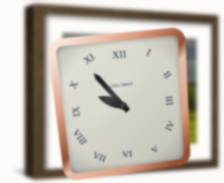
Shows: h=9 m=54
